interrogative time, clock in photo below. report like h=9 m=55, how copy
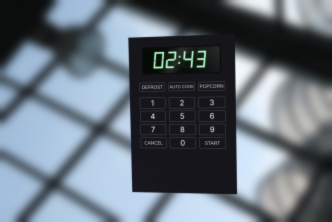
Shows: h=2 m=43
